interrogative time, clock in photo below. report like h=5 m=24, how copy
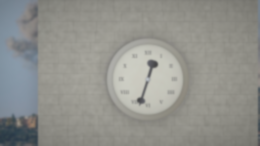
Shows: h=12 m=33
